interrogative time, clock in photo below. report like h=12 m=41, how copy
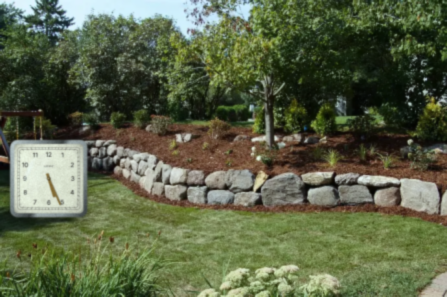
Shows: h=5 m=26
